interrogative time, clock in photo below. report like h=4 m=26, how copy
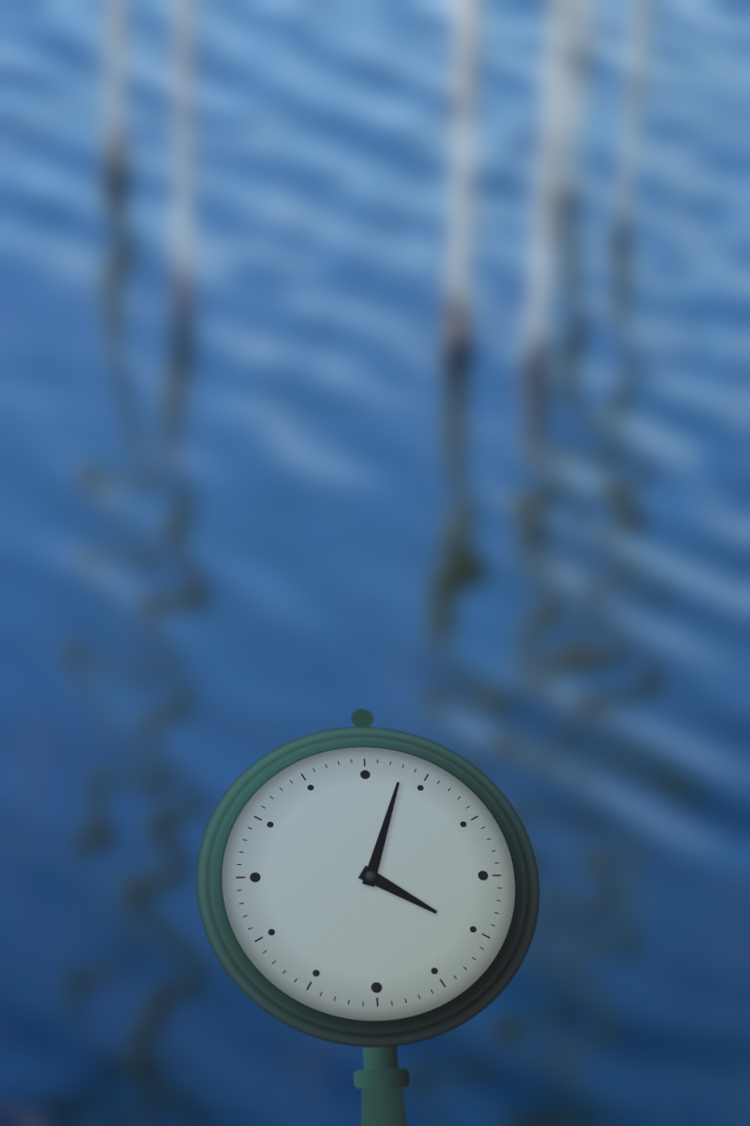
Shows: h=4 m=3
